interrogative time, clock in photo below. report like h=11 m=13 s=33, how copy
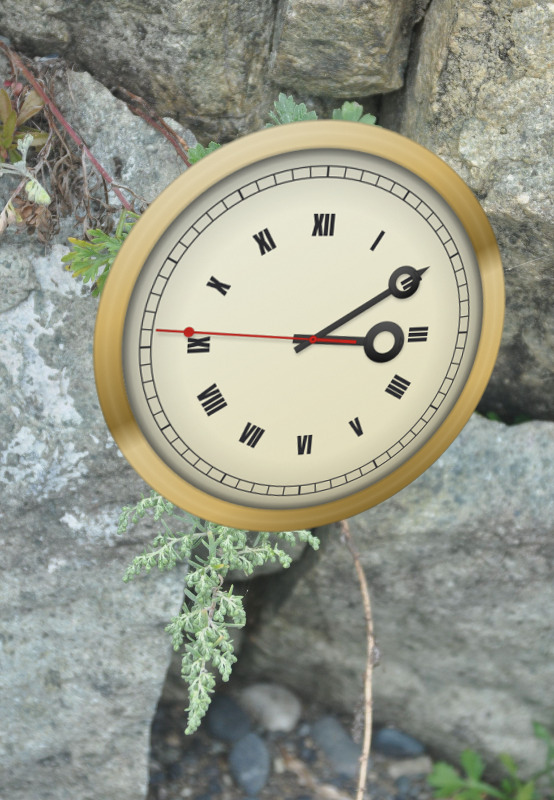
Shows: h=3 m=9 s=46
